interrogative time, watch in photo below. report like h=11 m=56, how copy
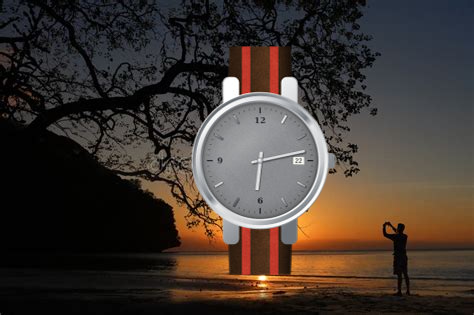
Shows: h=6 m=13
